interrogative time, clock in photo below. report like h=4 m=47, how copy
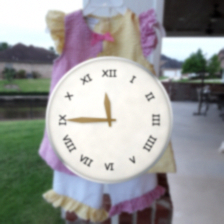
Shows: h=11 m=45
